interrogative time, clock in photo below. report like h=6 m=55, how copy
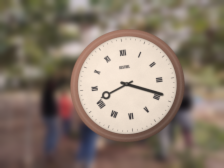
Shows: h=8 m=19
